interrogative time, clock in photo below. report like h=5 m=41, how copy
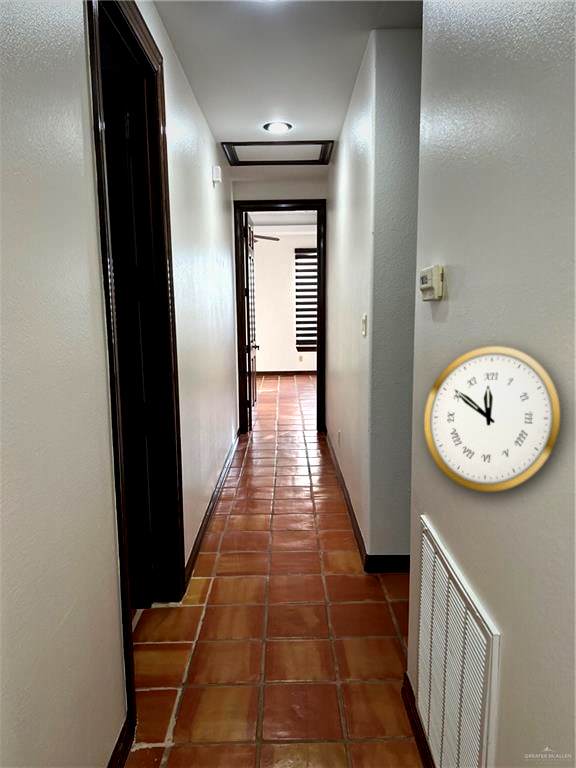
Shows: h=11 m=51
